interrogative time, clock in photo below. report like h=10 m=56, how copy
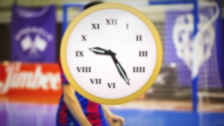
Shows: h=9 m=25
